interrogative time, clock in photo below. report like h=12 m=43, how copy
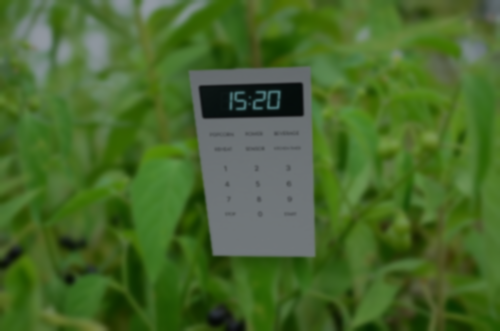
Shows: h=15 m=20
